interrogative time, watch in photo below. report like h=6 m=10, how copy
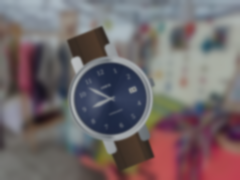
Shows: h=8 m=53
